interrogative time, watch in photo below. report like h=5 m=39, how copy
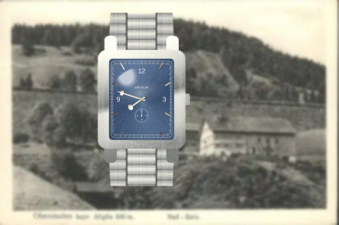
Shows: h=7 m=48
